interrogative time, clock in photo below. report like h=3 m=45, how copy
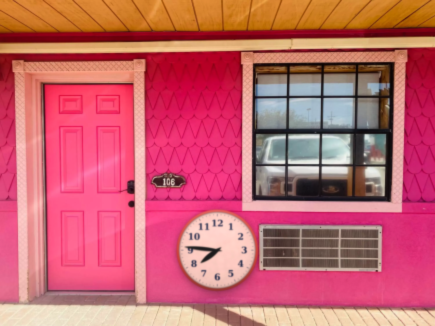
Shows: h=7 m=46
